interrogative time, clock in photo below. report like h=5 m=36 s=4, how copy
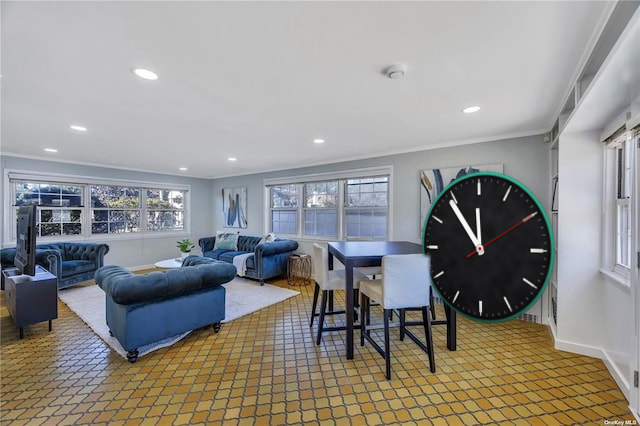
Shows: h=11 m=54 s=10
